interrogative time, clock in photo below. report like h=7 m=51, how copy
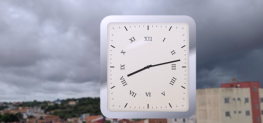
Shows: h=8 m=13
